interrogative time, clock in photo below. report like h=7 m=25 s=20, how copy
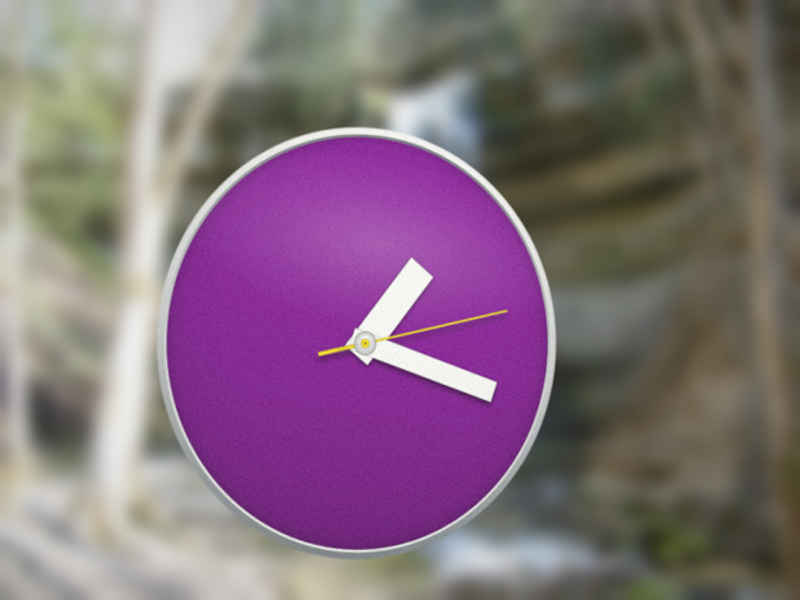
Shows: h=1 m=18 s=13
